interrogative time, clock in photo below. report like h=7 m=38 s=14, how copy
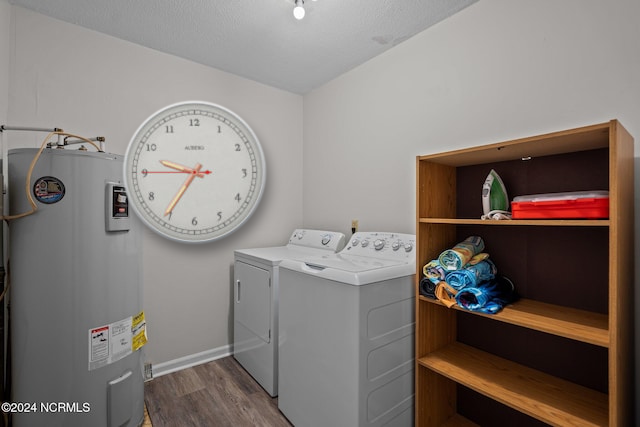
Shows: h=9 m=35 s=45
